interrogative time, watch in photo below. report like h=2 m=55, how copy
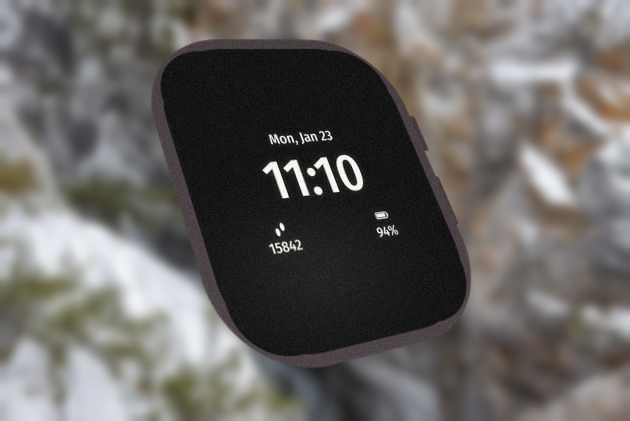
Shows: h=11 m=10
